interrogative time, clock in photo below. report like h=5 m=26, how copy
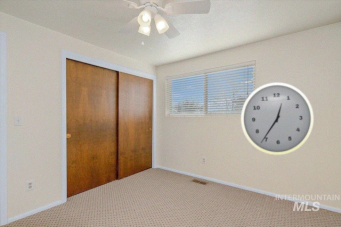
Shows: h=12 m=36
